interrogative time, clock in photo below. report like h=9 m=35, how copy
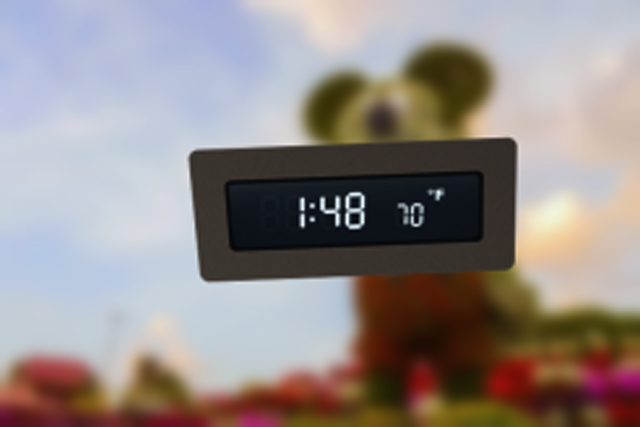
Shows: h=1 m=48
